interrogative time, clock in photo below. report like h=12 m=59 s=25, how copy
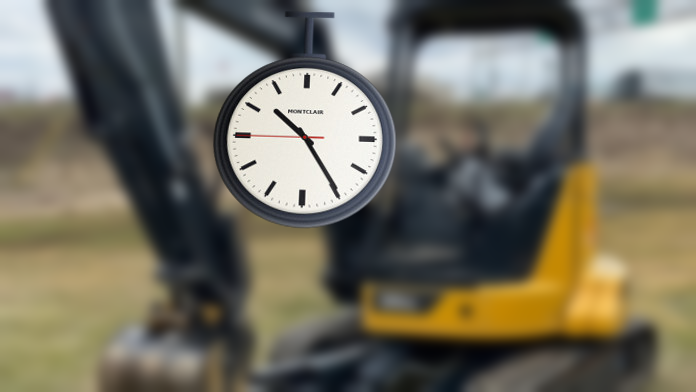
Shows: h=10 m=24 s=45
